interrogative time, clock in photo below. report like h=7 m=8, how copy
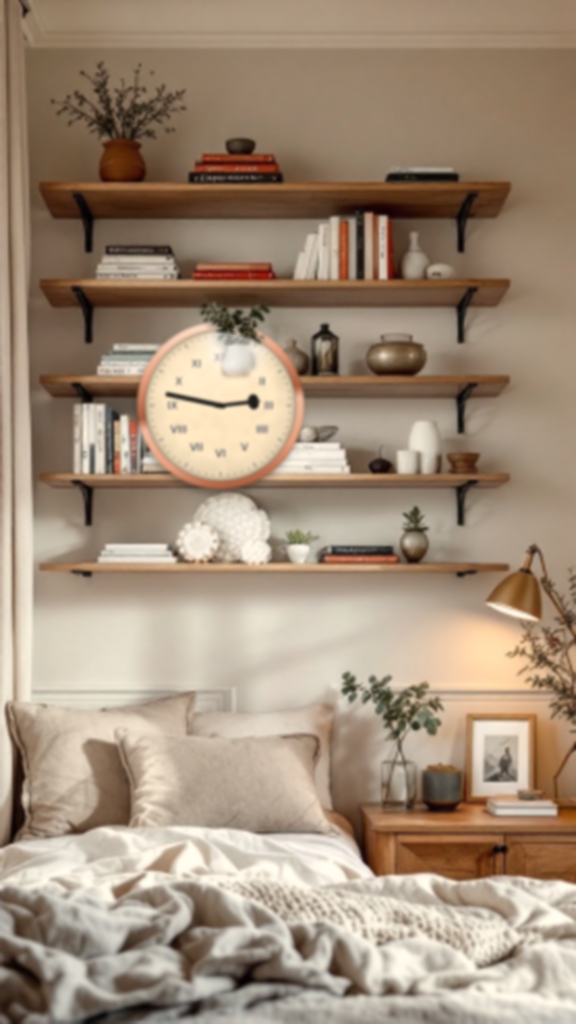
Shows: h=2 m=47
